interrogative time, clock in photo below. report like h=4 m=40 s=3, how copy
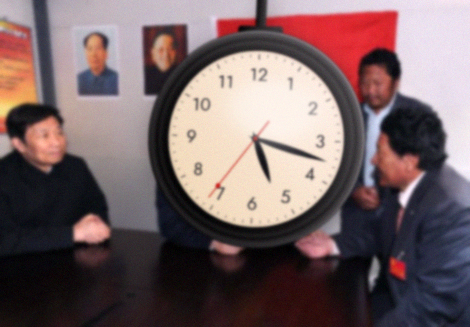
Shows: h=5 m=17 s=36
